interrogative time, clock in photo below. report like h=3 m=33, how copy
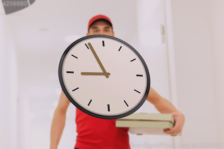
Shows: h=8 m=56
